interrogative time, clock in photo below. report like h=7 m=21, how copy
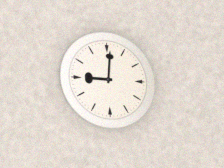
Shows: h=9 m=1
